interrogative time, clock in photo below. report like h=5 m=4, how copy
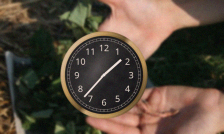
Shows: h=1 m=37
